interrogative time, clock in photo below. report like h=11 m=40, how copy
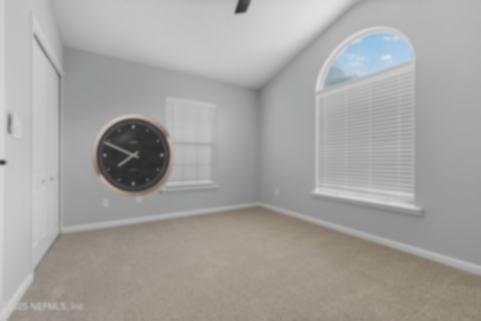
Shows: h=7 m=49
